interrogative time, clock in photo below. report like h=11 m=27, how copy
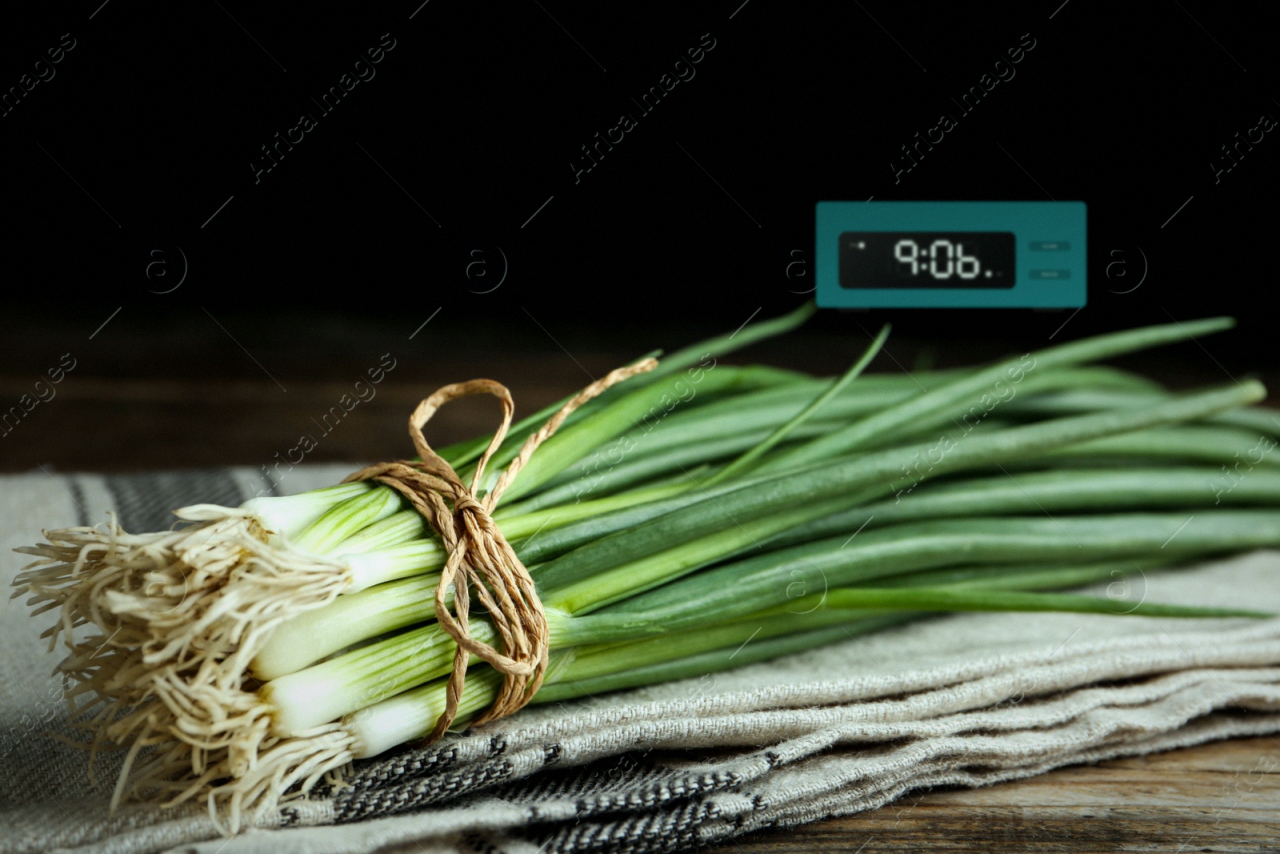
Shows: h=9 m=6
